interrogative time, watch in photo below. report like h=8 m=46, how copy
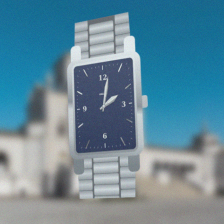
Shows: h=2 m=2
